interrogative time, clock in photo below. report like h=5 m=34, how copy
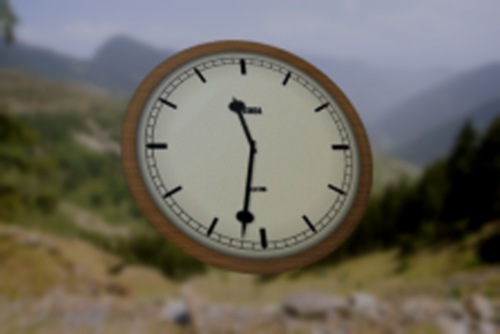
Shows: h=11 m=32
